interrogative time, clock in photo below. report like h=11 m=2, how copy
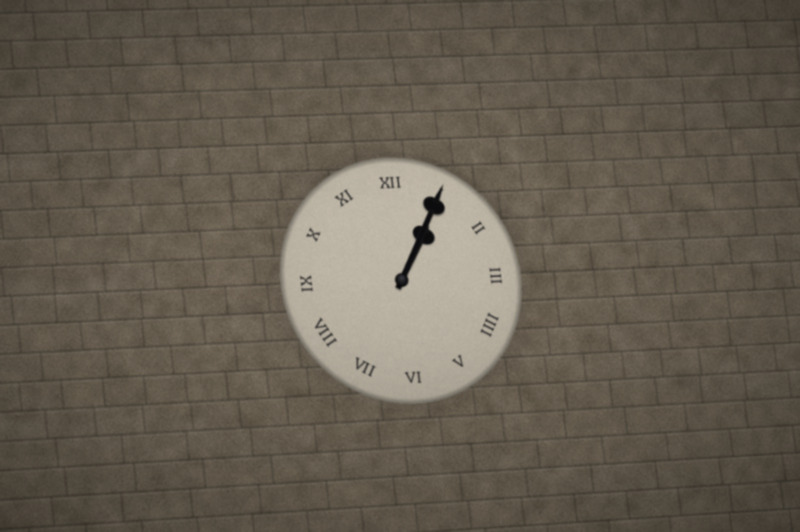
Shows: h=1 m=5
